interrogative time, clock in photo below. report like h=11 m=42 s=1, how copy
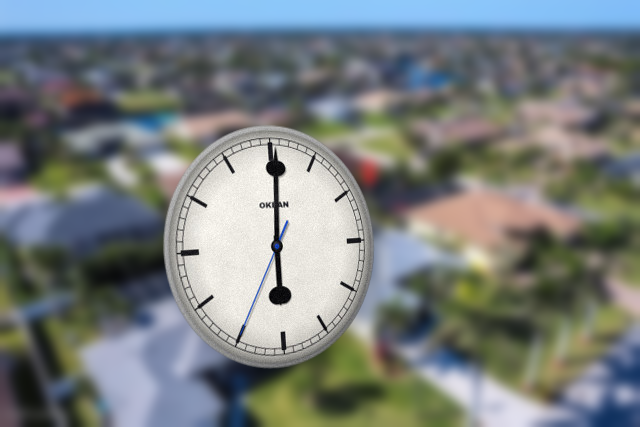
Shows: h=6 m=0 s=35
